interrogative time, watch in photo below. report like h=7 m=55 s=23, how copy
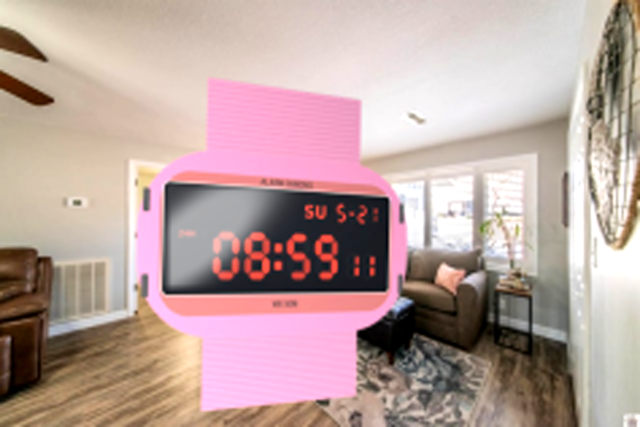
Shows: h=8 m=59 s=11
